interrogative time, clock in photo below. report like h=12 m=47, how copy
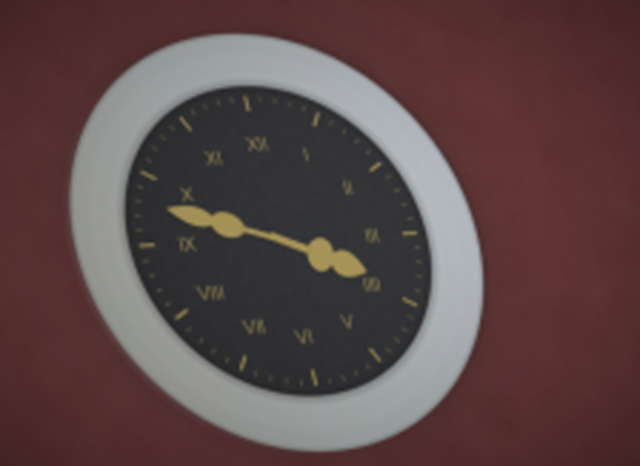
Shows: h=3 m=48
